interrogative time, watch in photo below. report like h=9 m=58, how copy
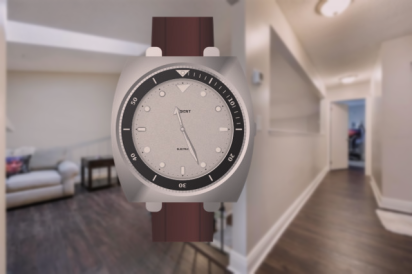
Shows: h=11 m=26
